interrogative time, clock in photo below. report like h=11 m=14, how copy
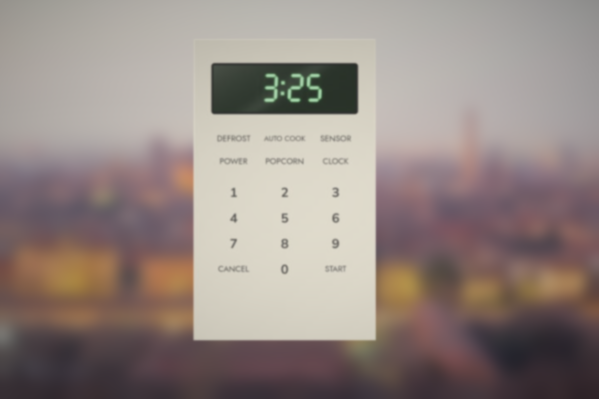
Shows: h=3 m=25
